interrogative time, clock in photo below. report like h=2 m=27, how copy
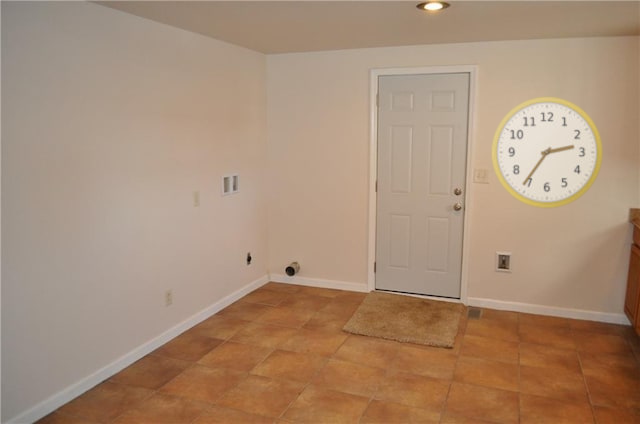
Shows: h=2 m=36
